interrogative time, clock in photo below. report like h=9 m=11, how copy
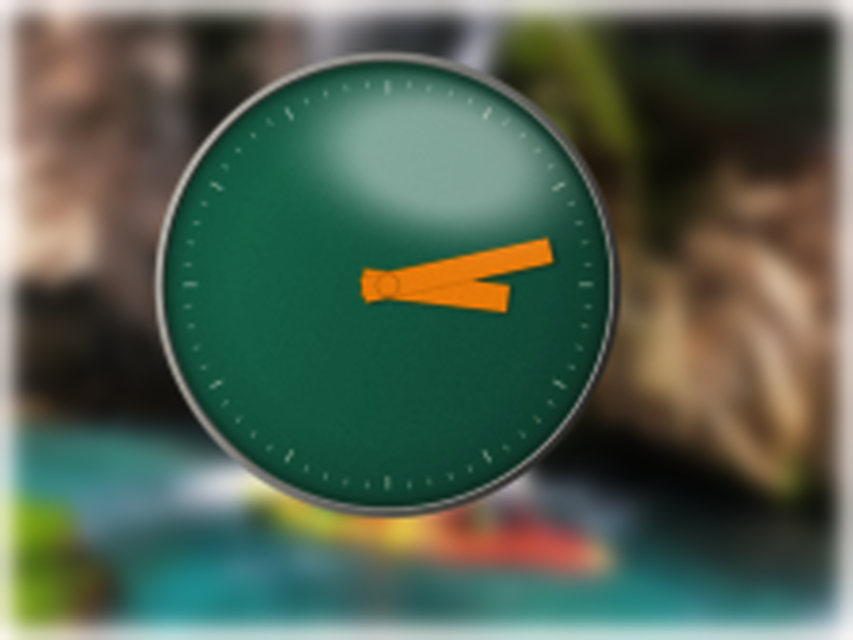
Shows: h=3 m=13
